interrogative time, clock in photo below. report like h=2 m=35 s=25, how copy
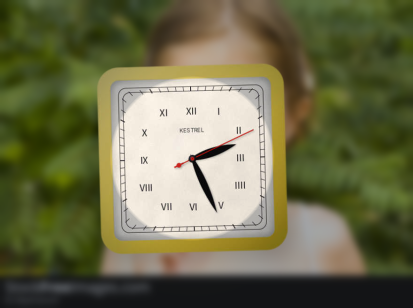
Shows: h=2 m=26 s=11
